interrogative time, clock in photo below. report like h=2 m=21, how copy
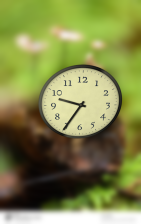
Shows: h=9 m=35
